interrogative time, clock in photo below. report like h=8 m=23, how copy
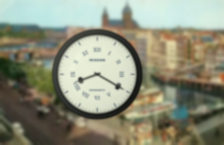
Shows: h=8 m=20
